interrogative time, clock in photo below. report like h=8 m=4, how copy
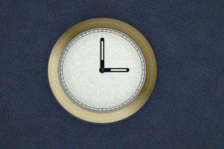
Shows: h=3 m=0
